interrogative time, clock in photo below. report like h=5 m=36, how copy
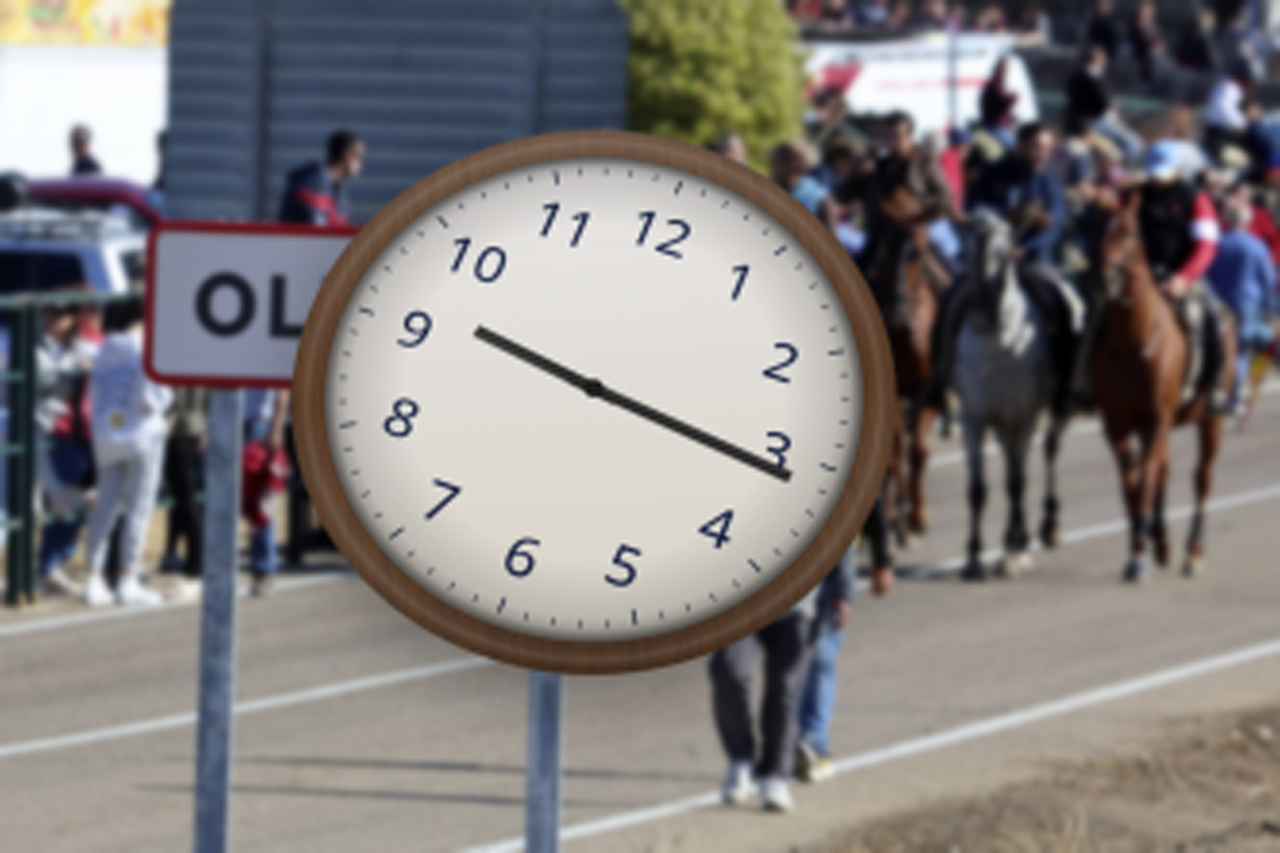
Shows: h=9 m=16
